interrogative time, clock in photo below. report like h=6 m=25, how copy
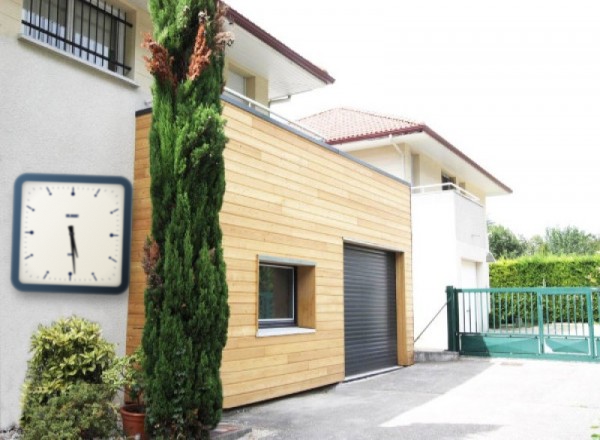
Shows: h=5 m=29
